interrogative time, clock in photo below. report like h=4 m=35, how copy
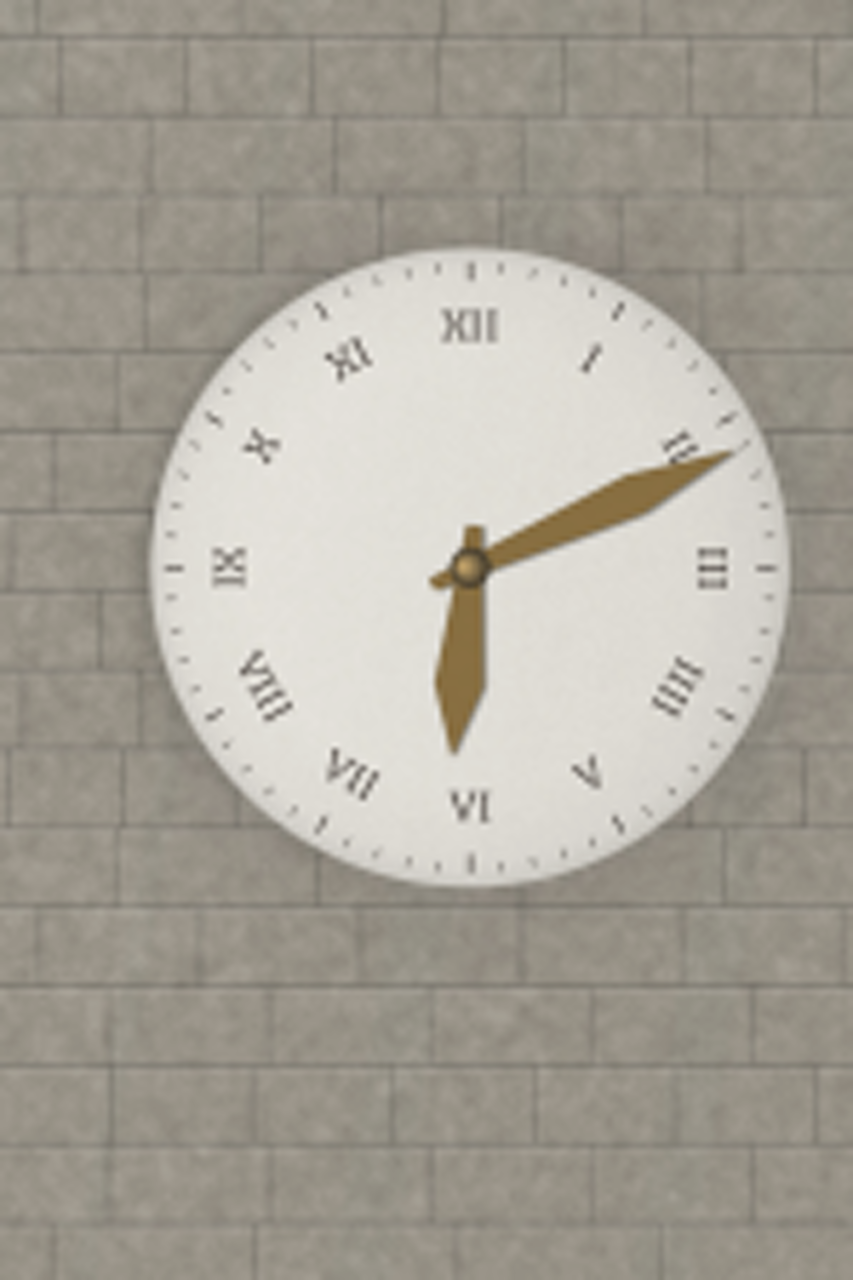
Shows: h=6 m=11
